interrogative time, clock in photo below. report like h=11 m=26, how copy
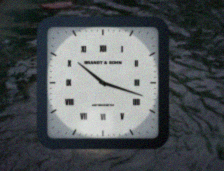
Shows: h=10 m=18
